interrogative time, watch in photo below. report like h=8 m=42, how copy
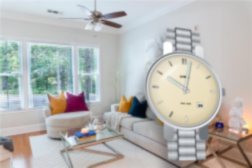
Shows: h=10 m=2
